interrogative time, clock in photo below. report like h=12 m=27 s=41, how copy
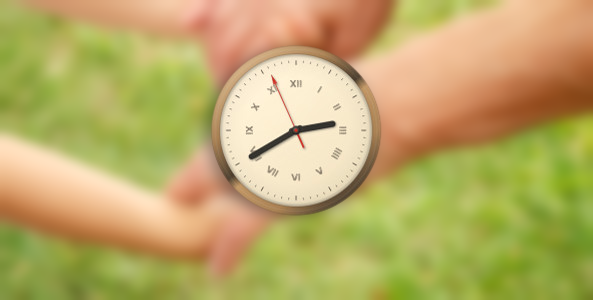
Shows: h=2 m=39 s=56
